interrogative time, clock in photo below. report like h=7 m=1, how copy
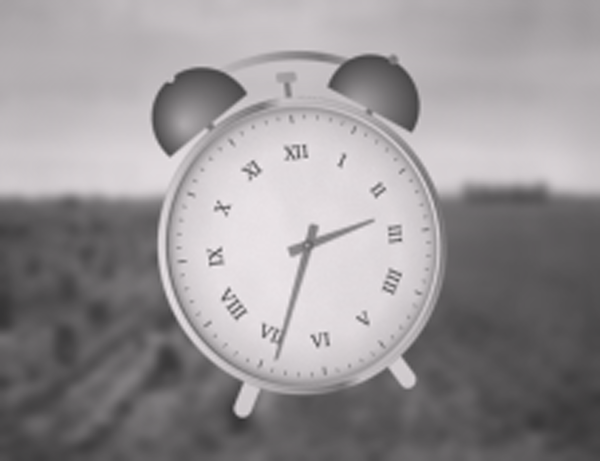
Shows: h=2 m=34
